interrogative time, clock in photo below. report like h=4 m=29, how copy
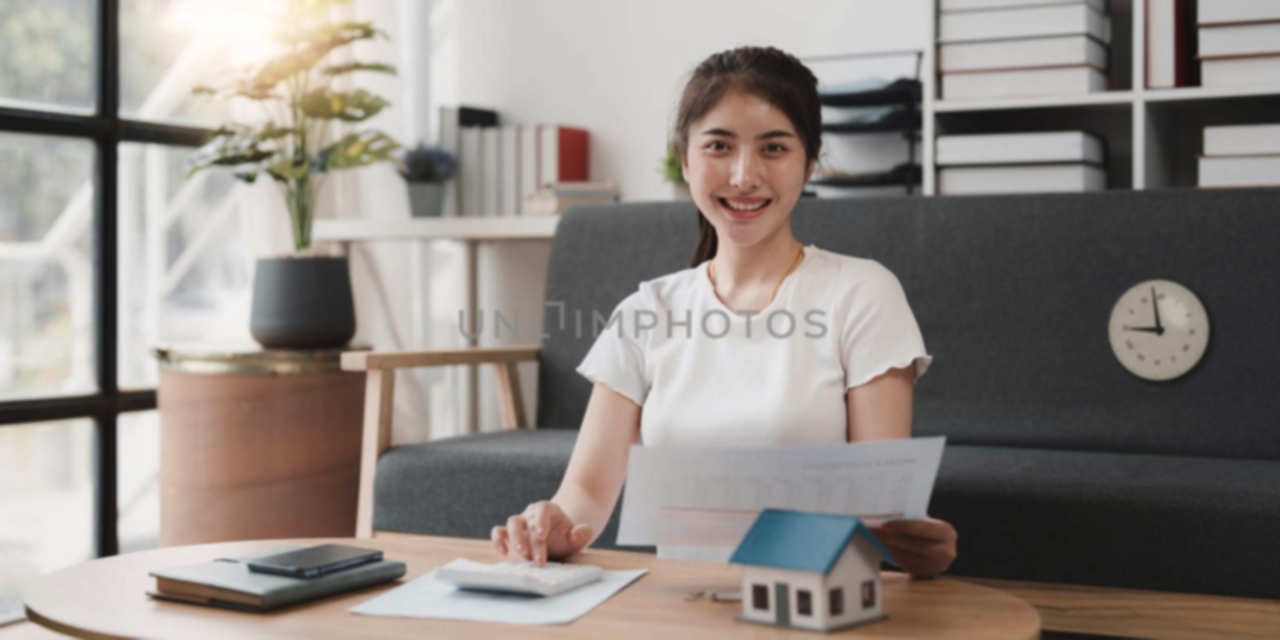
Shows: h=8 m=58
